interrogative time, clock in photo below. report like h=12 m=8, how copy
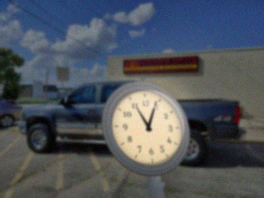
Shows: h=11 m=4
